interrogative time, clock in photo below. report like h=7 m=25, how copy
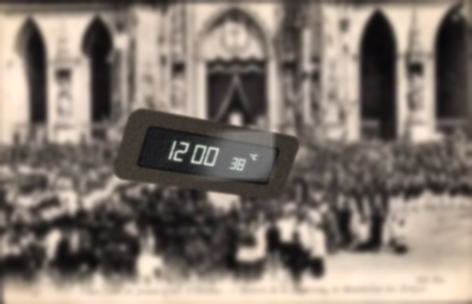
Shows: h=12 m=0
